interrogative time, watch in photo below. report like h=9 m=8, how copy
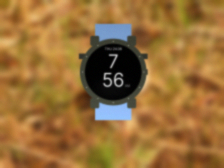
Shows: h=7 m=56
